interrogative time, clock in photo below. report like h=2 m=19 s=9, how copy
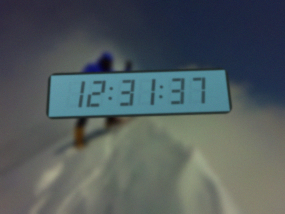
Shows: h=12 m=31 s=37
